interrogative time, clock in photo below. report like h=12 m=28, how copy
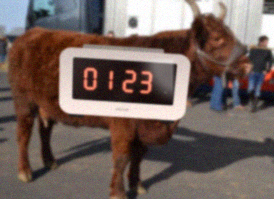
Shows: h=1 m=23
